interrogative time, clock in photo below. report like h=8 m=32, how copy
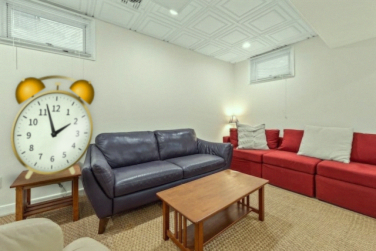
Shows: h=1 m=57
